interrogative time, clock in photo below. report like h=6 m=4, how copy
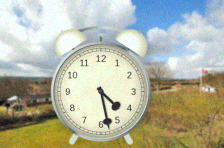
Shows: h=4 m=28
